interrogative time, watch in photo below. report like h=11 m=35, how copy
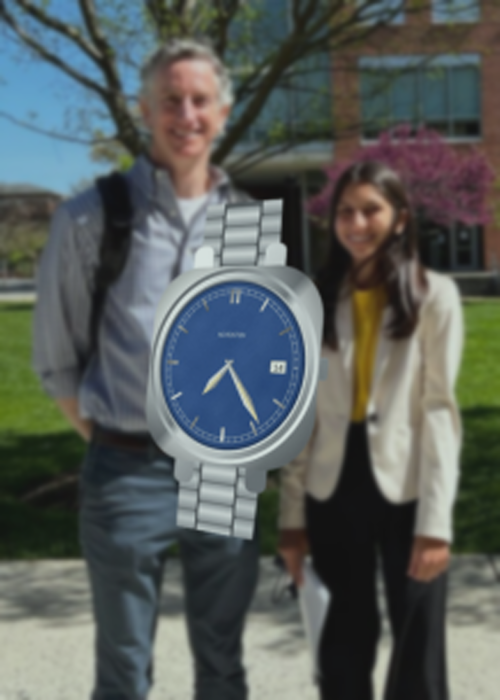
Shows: h=7 m=24
